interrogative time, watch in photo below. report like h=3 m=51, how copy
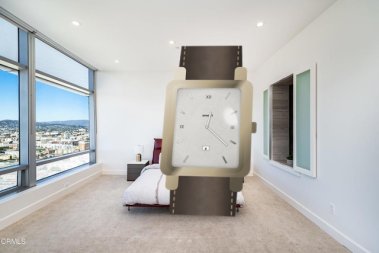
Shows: h=12 m=22
